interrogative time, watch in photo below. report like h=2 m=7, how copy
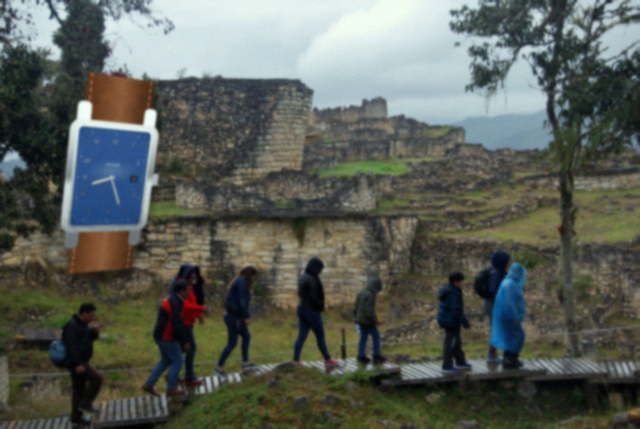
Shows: h=8 m=26
